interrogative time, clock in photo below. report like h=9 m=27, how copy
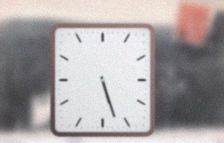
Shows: h=5 m=27
